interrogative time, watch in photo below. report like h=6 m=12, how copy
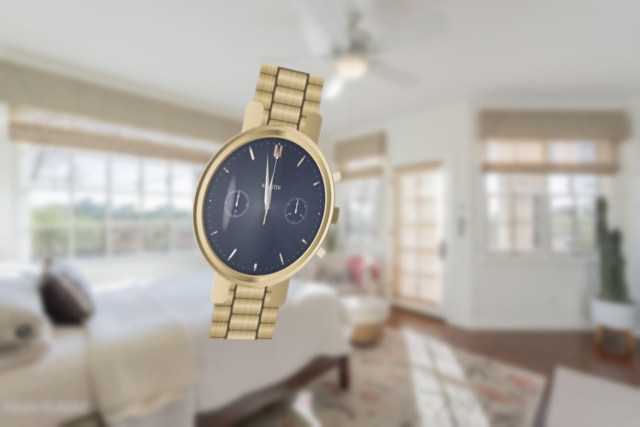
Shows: h=11 m=58
